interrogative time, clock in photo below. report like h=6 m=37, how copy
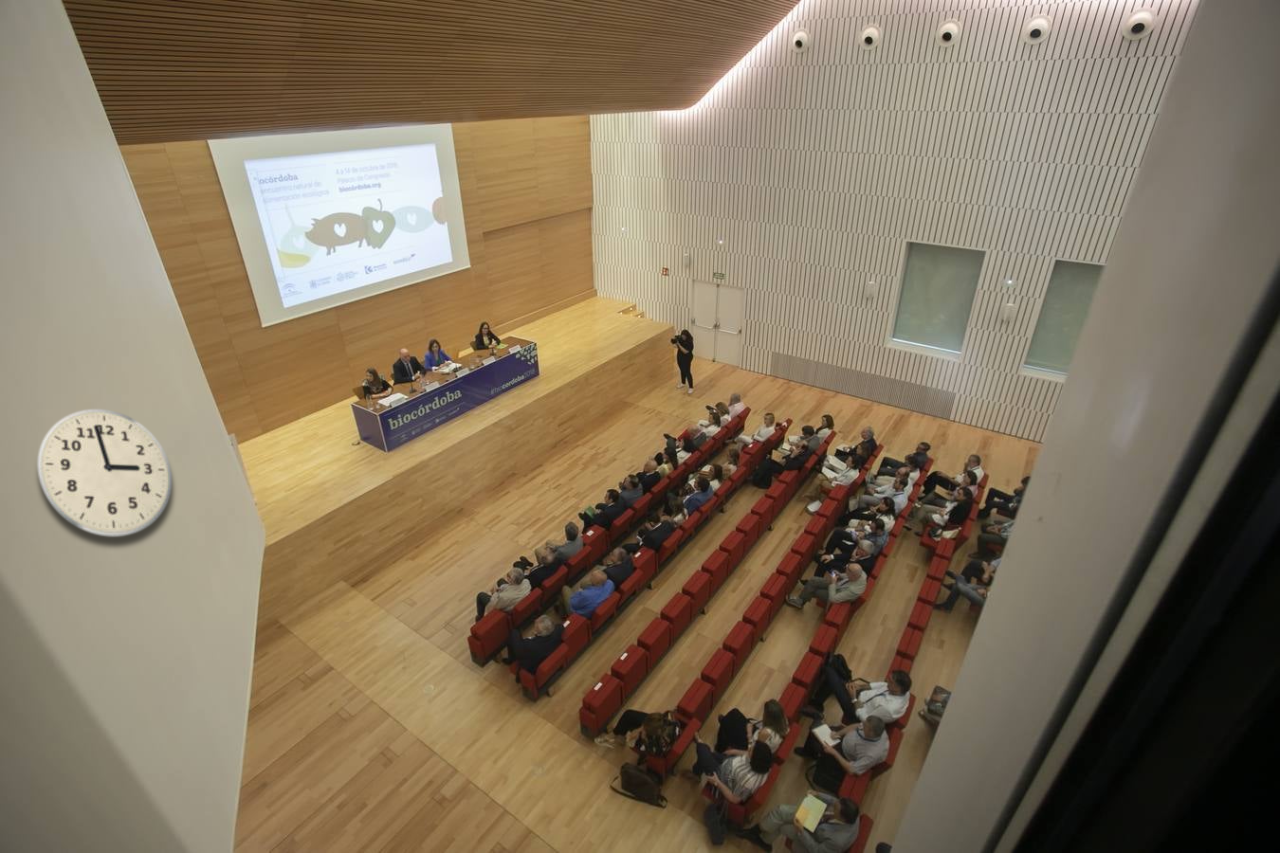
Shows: h=2 m=58
